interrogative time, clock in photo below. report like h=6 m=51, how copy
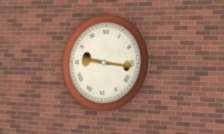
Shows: h=9 m=16
